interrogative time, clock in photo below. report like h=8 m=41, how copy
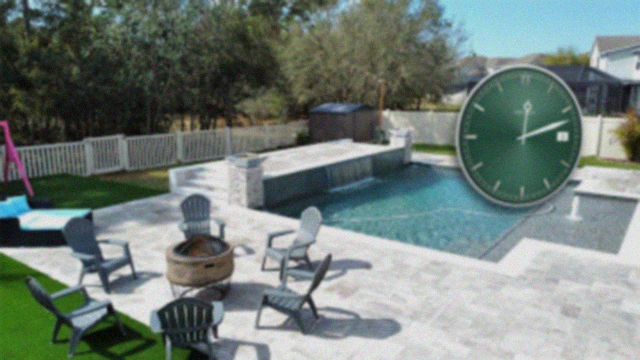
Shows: h=12 m=12
